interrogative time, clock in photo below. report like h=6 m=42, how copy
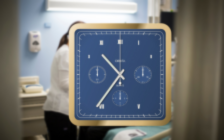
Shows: h=10 m=36
